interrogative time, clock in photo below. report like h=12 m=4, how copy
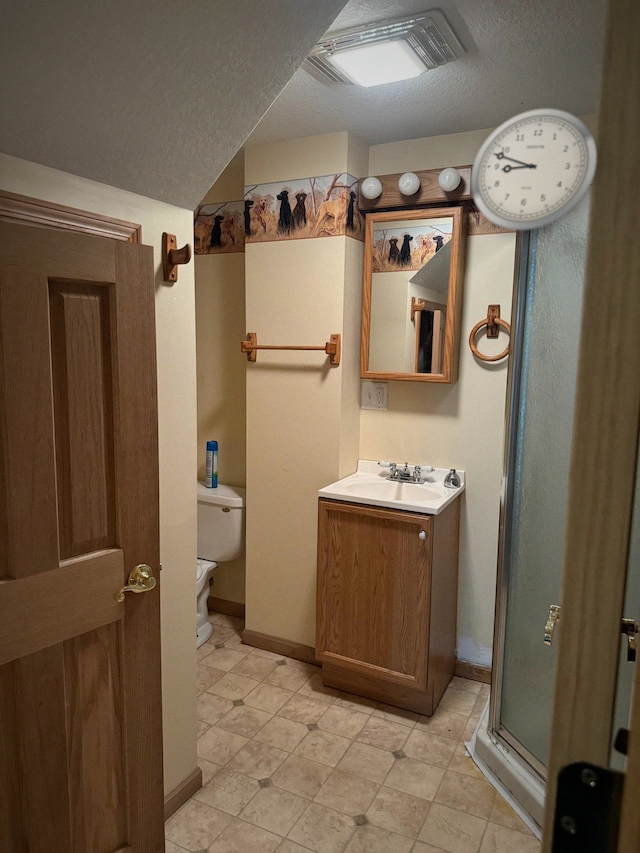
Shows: h=8 m=48
